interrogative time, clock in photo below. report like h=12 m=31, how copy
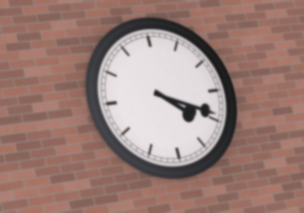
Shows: h=4 m=19
